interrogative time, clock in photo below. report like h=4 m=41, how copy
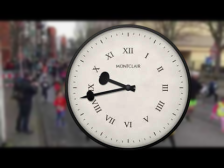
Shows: h=9 m=43
